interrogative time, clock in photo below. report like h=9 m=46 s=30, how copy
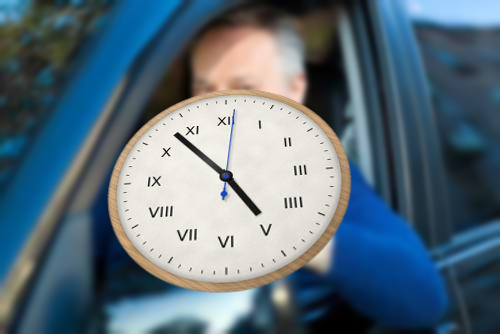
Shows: h=4 m=53 s=1
